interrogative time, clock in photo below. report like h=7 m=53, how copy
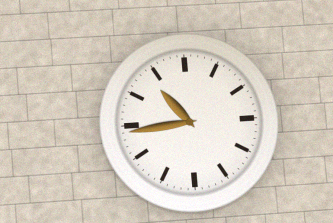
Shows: h=10 m=44
